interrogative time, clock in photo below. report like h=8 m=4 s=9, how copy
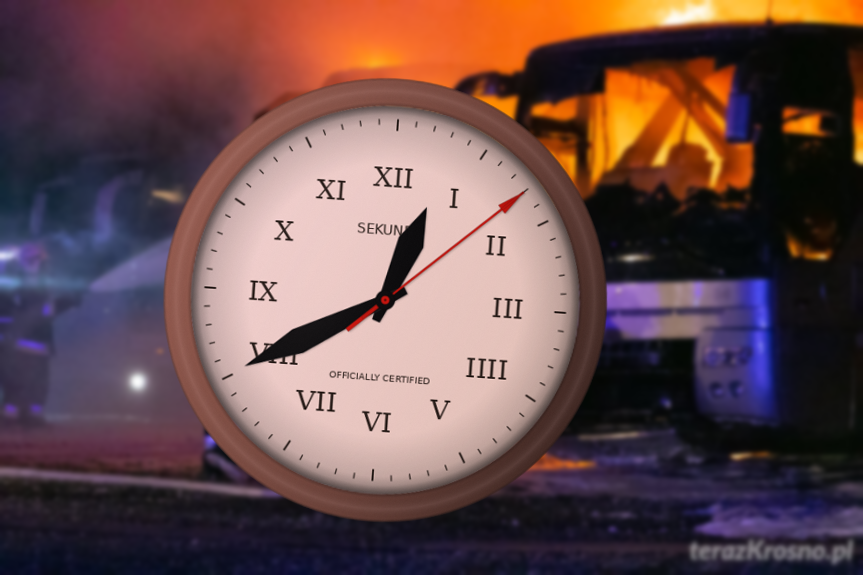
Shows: h=12 m=40 s=8
